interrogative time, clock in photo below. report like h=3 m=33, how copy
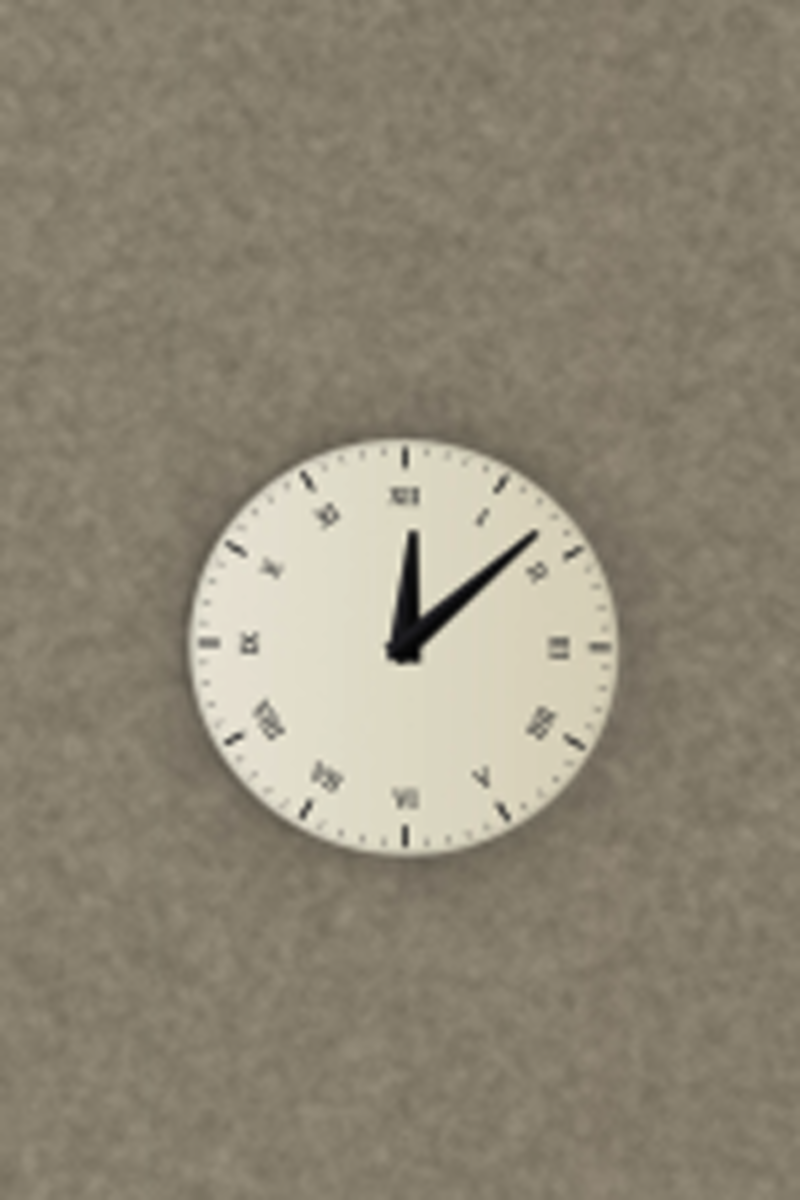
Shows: h=12 m=8
